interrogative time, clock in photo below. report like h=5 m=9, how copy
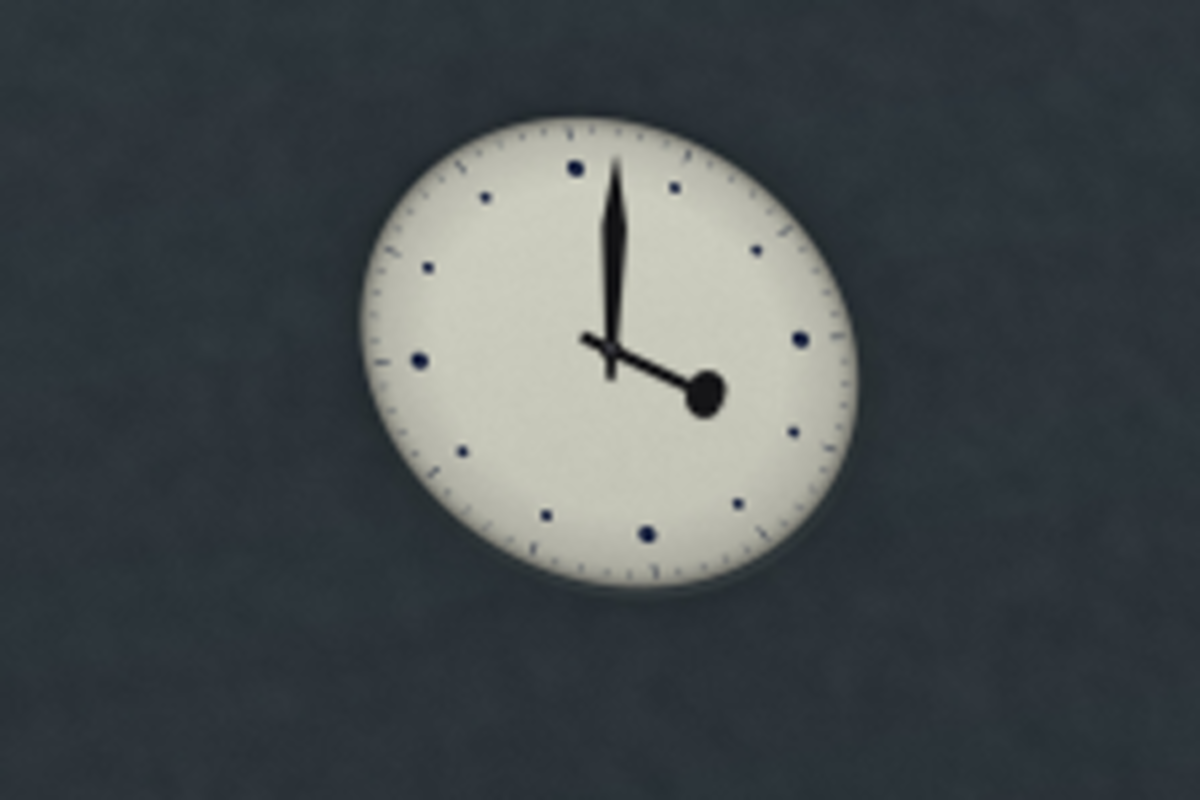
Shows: h=4 m=2
